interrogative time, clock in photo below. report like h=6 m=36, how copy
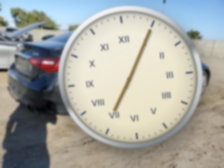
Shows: h=7 m=5
